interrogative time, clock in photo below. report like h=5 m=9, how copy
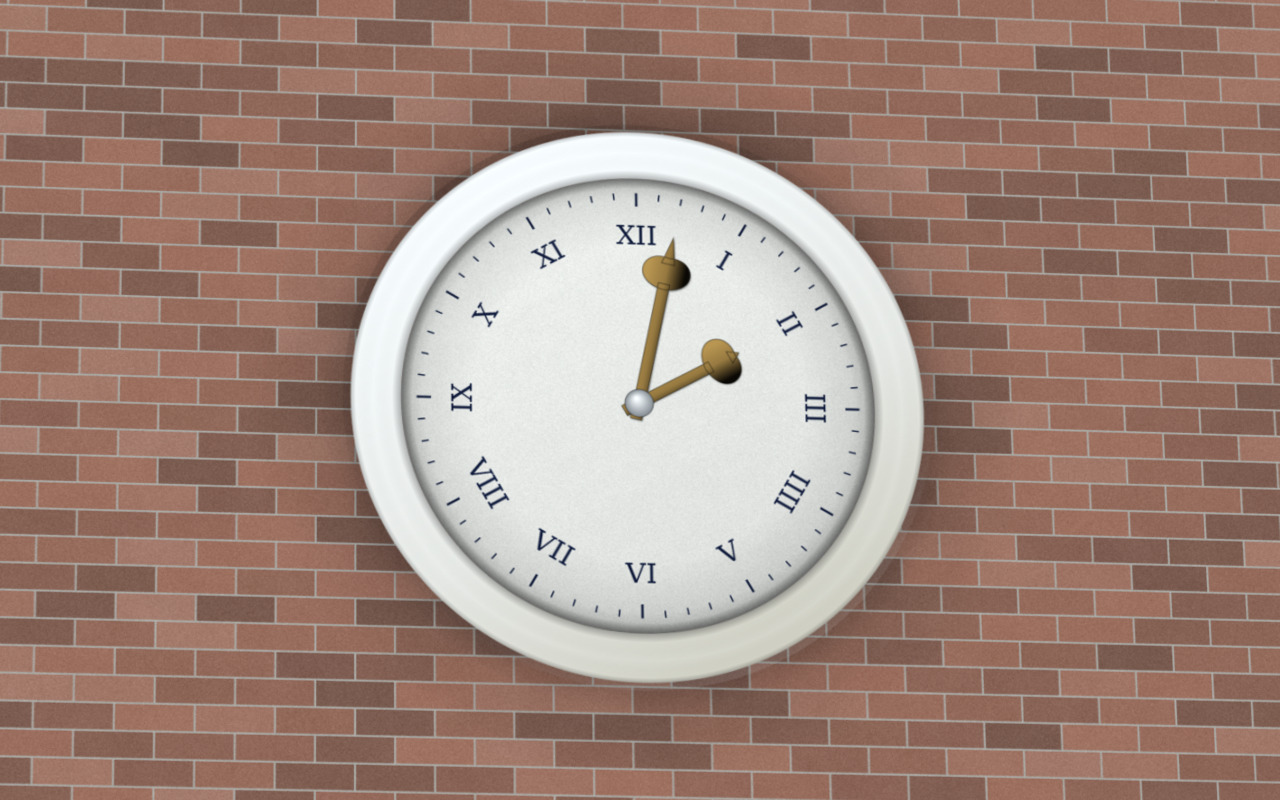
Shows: h=2 m=2
